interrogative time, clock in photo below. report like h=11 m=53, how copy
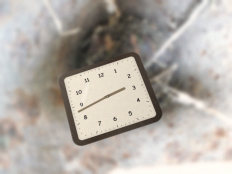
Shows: h=2 m=43
